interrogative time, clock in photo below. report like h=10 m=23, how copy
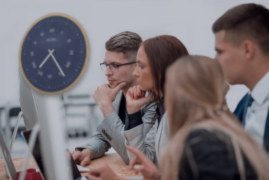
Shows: h=7 m=24
